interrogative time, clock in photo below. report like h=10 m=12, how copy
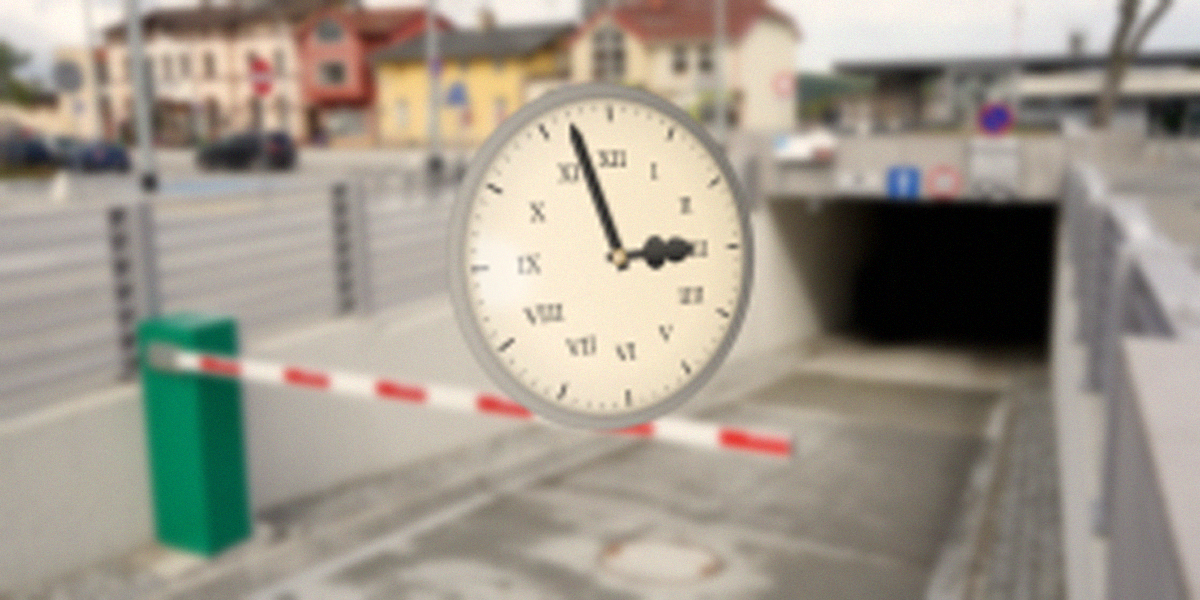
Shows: h=2 m=57
